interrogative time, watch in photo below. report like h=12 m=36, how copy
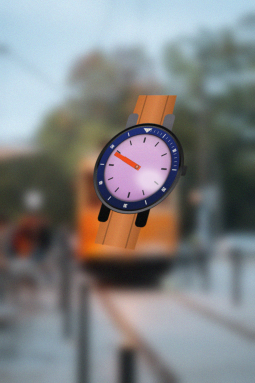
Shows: h=9 m=49
